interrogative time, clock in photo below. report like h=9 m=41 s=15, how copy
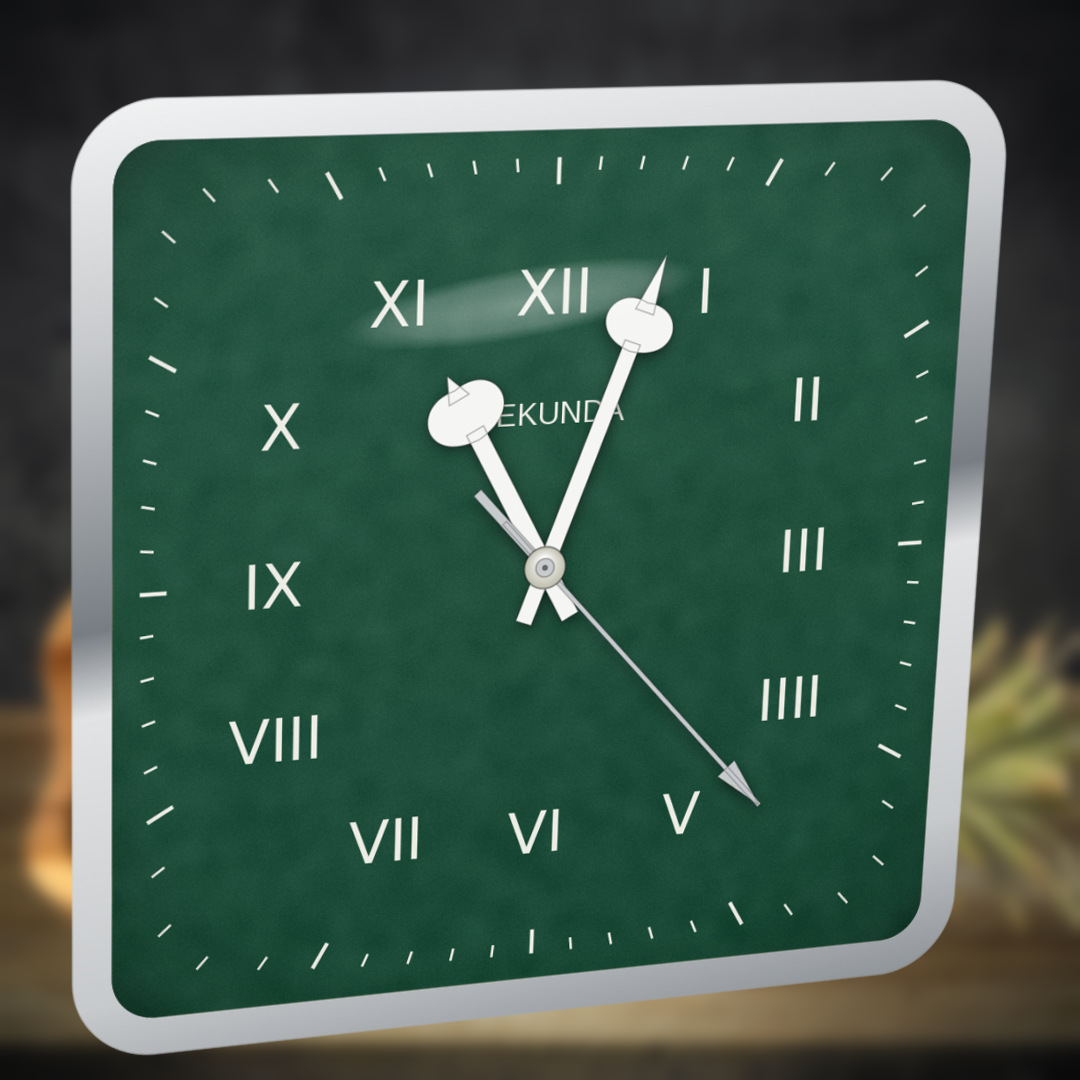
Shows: h=11 m=3 s=23
